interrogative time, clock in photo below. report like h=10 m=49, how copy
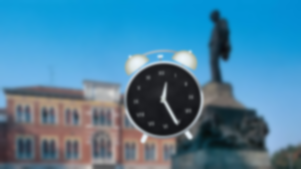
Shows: h=12 m=26
